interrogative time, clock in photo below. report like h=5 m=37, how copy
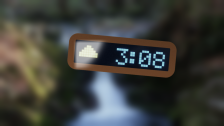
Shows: h=3 m=8
